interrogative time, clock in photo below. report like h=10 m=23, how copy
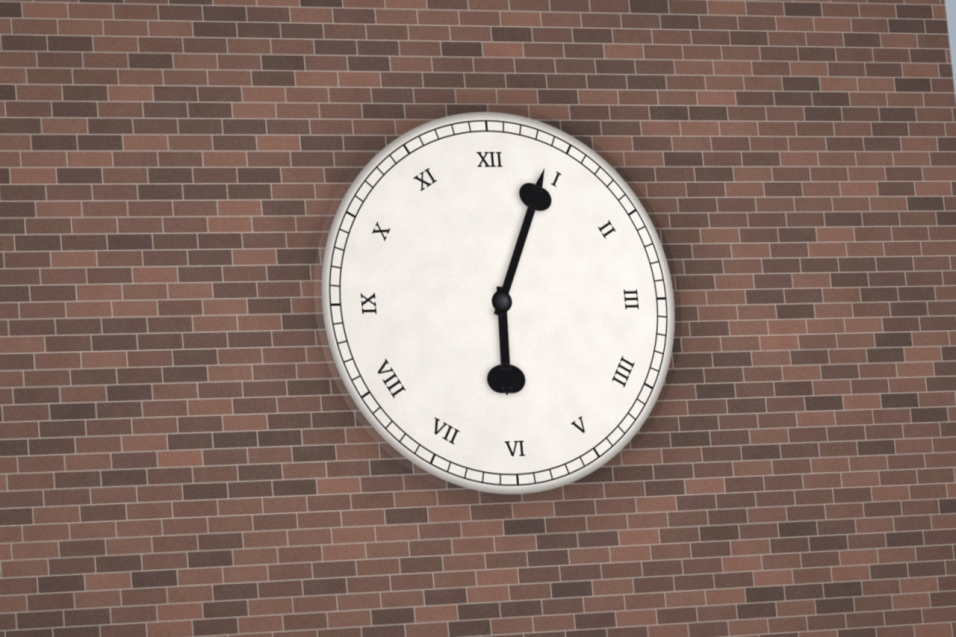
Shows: h=6 m=4
